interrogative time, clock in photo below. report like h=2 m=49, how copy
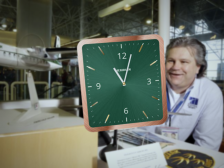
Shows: h=11 m=3
